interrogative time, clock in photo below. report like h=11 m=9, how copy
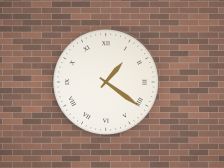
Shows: h=1 m=21
